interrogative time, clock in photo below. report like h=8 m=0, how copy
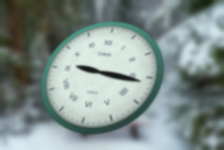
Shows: h=9 m=16
